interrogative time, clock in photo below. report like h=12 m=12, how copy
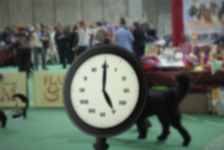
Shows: h=5 m=0
